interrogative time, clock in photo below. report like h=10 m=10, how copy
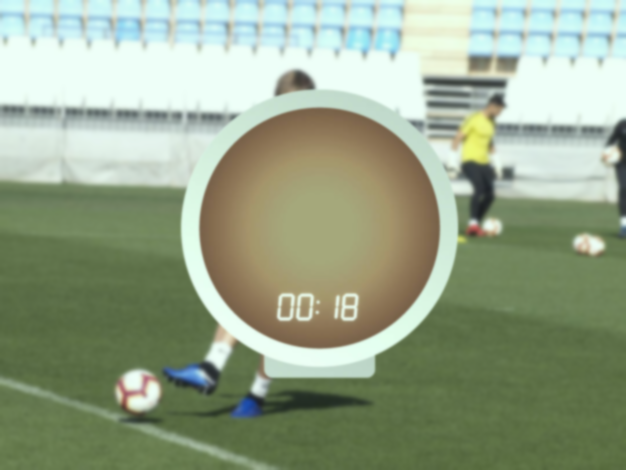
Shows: h=0 m=18
